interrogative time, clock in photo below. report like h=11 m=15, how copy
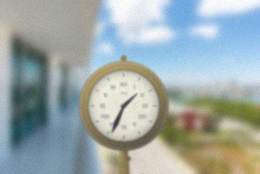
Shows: h=1 m=34
